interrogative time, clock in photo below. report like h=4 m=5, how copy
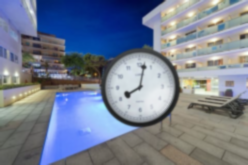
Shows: h=8 m=2
